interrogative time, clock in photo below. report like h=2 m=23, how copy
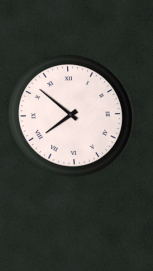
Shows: h=7 m=52
